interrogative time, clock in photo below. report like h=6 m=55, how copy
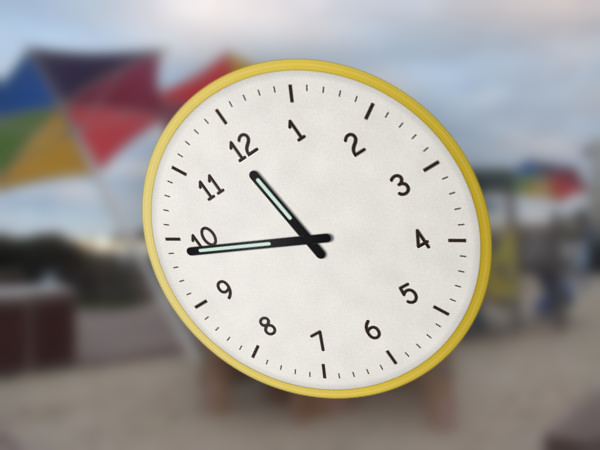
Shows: h=11 m=49
